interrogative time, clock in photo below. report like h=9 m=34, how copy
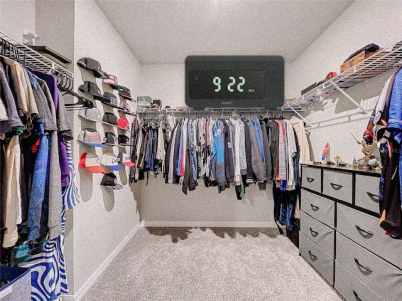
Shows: h=9 m=22
